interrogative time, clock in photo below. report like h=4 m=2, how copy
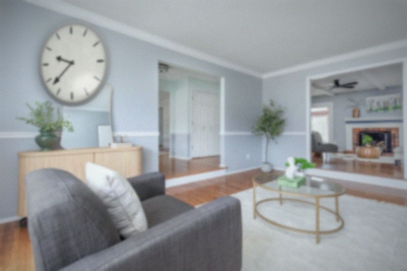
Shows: h=9 m=38
